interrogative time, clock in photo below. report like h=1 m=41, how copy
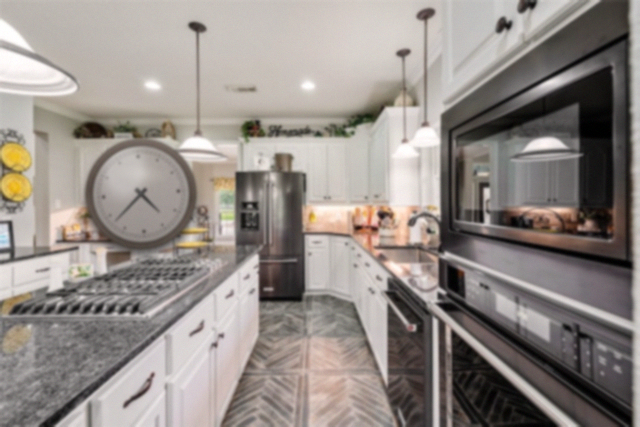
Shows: h=4 m=38
